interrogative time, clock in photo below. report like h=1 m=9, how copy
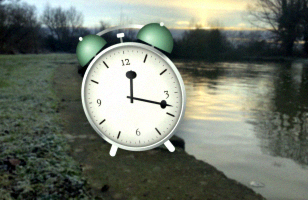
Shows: h=12 m=18
